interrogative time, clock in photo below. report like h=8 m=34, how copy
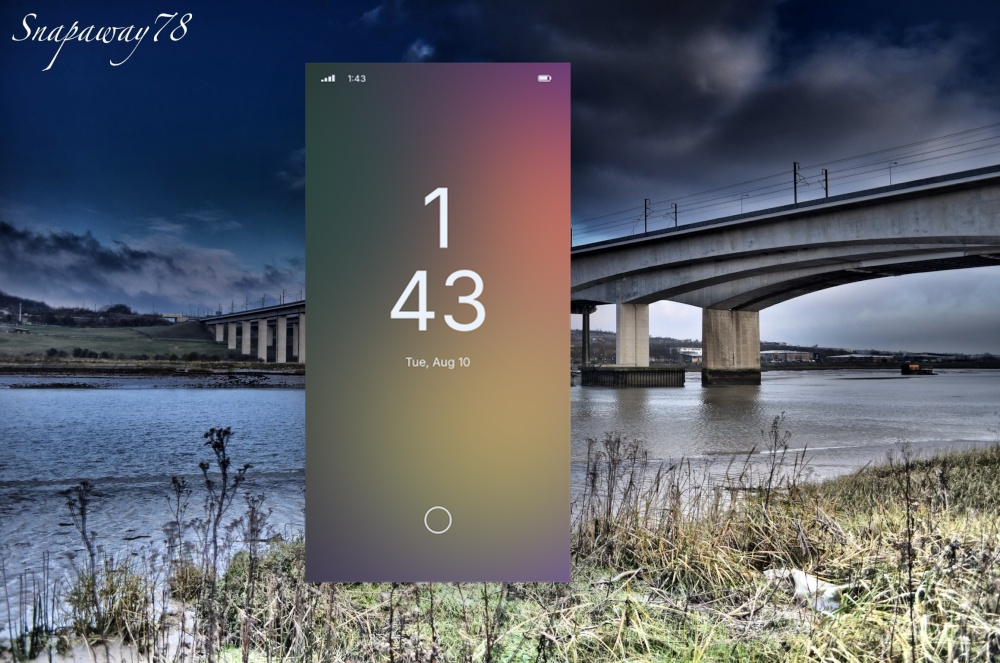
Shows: h=1 m=43
